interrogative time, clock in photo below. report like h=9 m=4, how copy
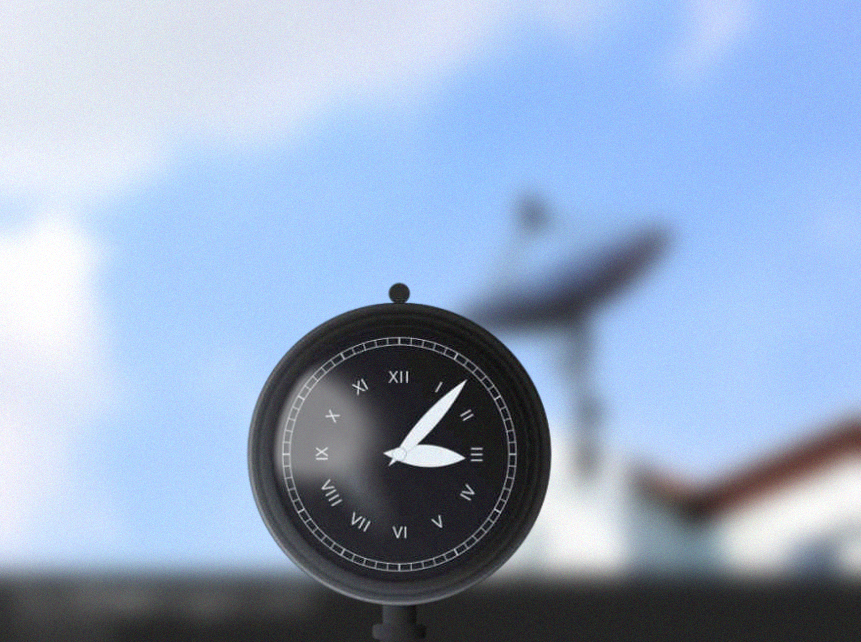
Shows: h=3 m=7
